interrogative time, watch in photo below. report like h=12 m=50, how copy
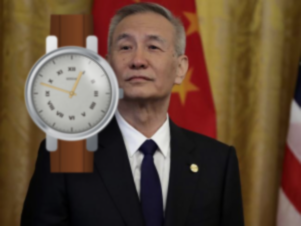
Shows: h=12 m=48
